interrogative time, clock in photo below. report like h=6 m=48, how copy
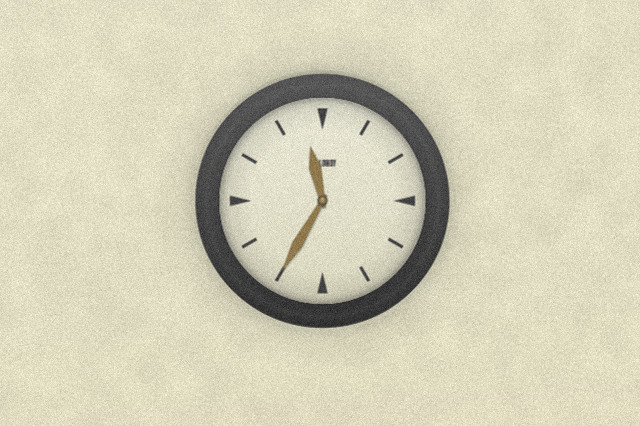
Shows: h=11 m=35
